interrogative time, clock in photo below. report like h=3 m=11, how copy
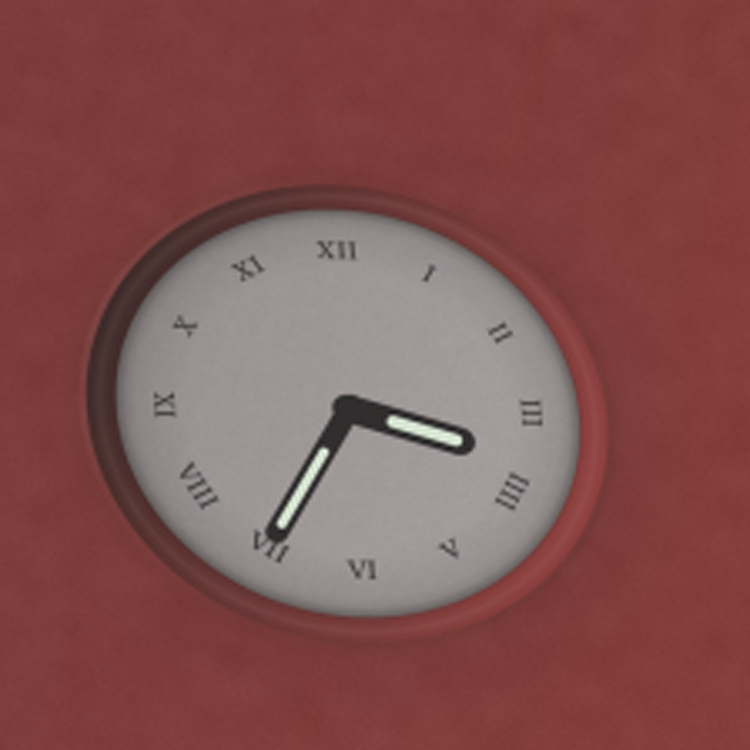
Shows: h=3 m=35
